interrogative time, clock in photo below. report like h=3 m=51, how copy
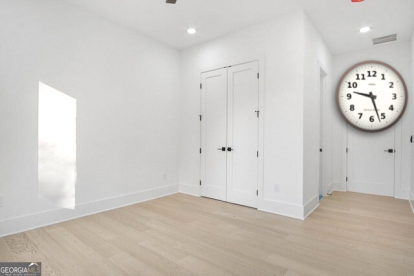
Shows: h=9 m=27
